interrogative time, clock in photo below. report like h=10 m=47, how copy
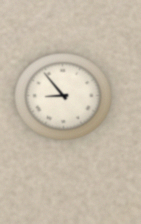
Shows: h=8 m=54
